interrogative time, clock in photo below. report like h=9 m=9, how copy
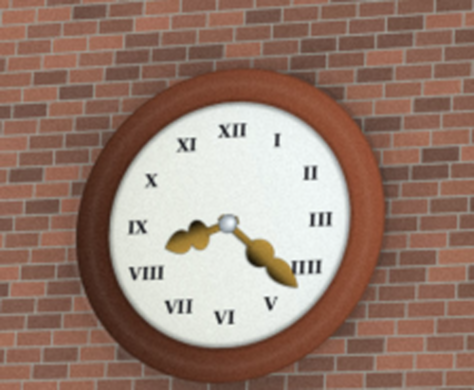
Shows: h=8 m=22
